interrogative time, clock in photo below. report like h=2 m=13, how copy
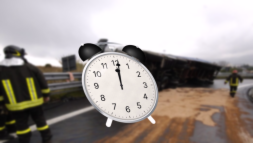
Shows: h=12 m=1
